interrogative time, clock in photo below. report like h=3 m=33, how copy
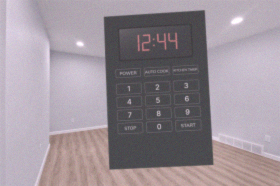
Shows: h=12 m=44
